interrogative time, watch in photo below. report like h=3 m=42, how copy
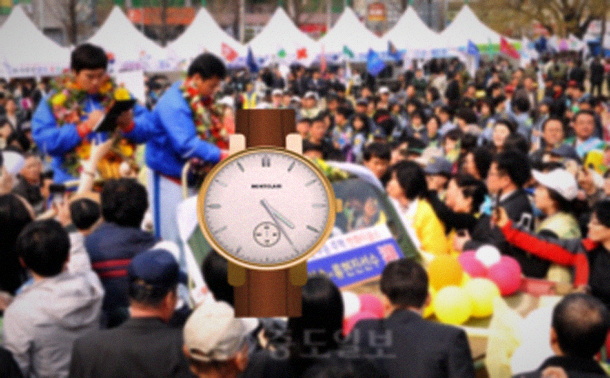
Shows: h=4 m=25
